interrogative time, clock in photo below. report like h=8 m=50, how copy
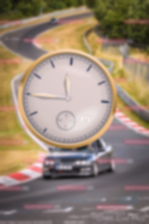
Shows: h=11 m=45
